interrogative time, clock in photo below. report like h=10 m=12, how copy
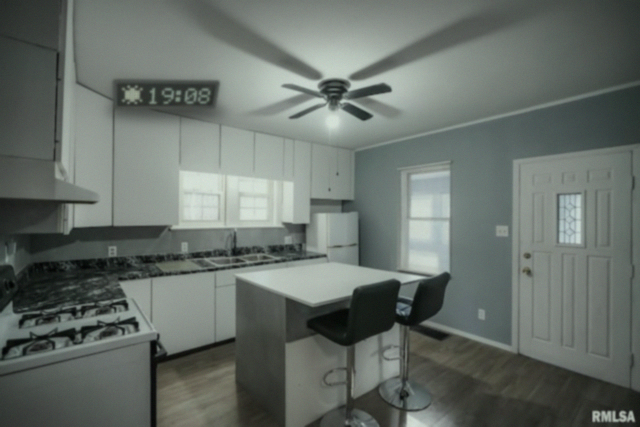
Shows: h=19 m=8
